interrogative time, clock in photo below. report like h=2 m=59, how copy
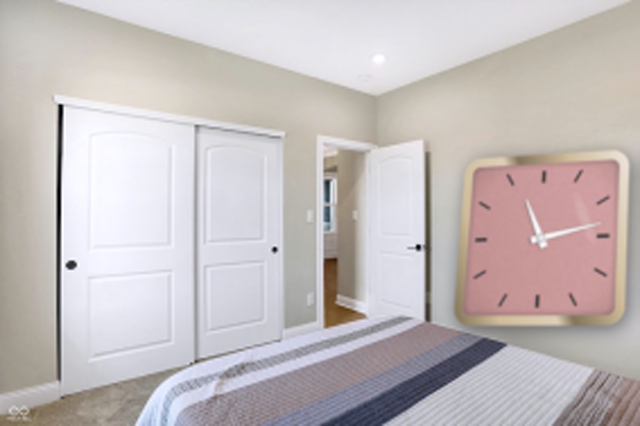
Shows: h=11 m=13
